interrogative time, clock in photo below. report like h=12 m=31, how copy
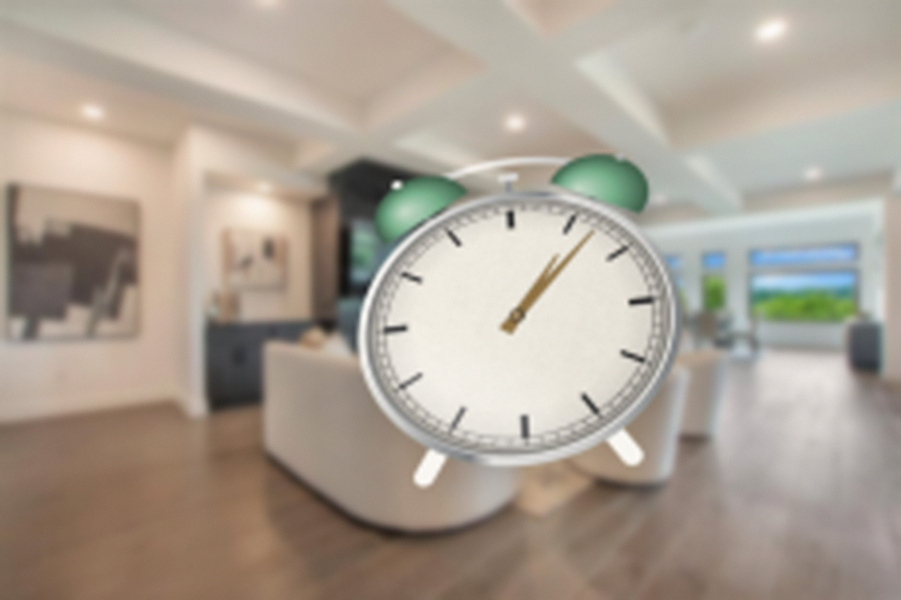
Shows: h=1 m=7
